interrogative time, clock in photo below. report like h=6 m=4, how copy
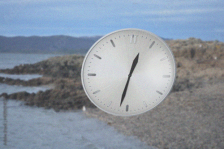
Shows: h=12 m=32
